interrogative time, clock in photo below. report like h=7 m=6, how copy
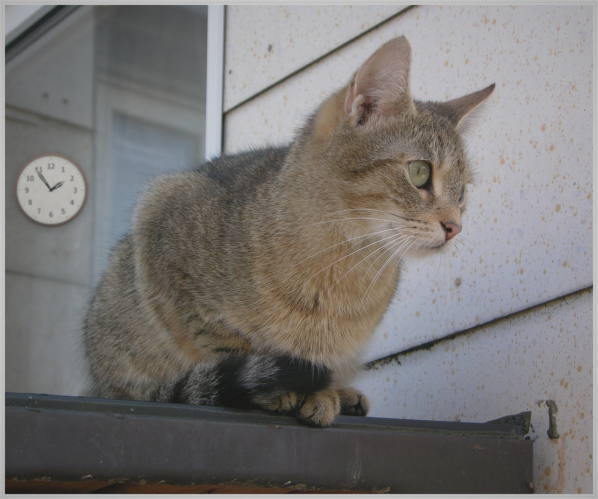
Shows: h=1 m=54
